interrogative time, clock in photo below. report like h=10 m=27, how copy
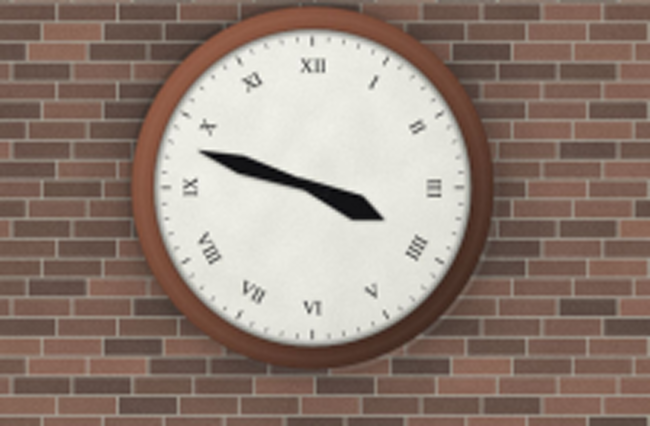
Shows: h=3 m=48
